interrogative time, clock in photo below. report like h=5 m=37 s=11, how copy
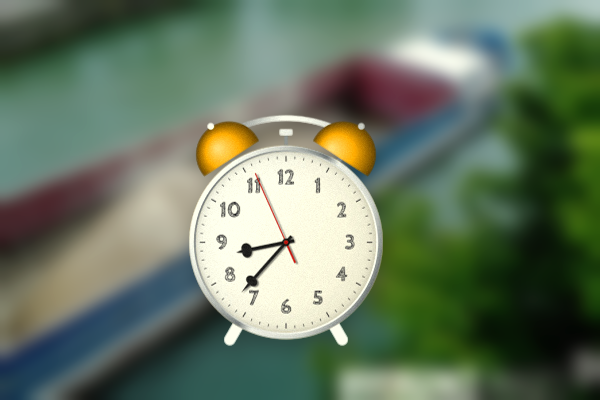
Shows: h=8 m=36 s=56
